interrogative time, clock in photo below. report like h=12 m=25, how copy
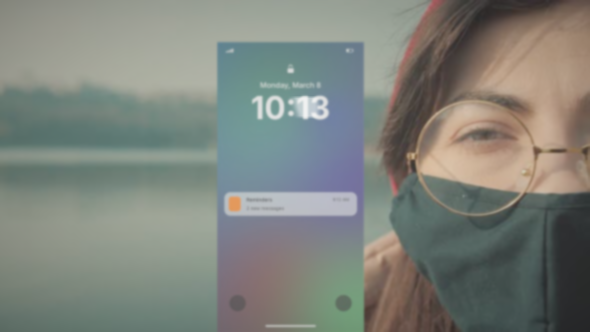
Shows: h=10 m=13
